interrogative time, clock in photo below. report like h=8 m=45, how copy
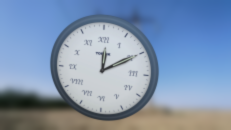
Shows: h=12 m=10
